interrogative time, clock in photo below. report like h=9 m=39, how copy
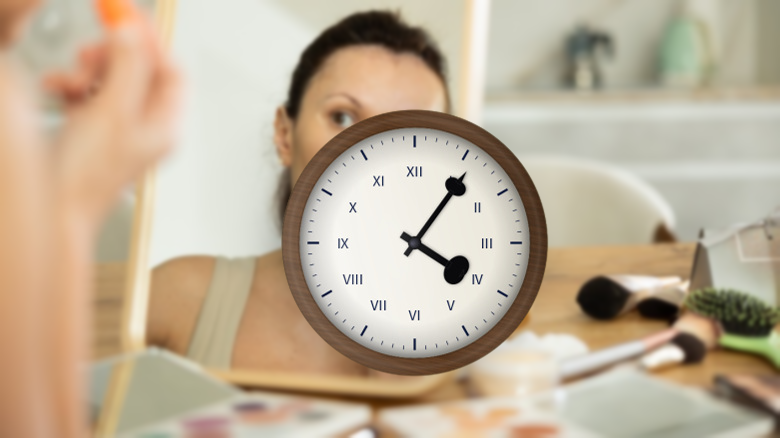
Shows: h=4 m=6
